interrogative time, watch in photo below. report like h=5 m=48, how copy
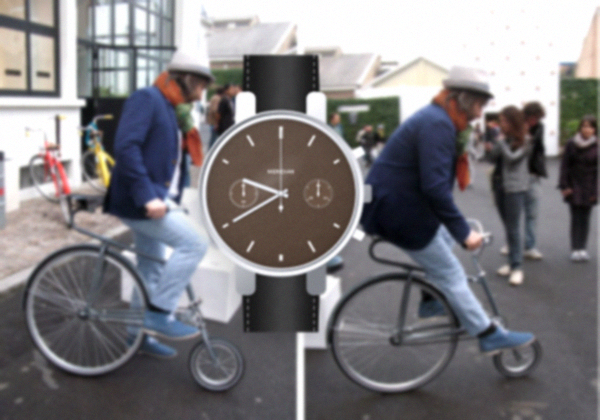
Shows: h=9 m=40
